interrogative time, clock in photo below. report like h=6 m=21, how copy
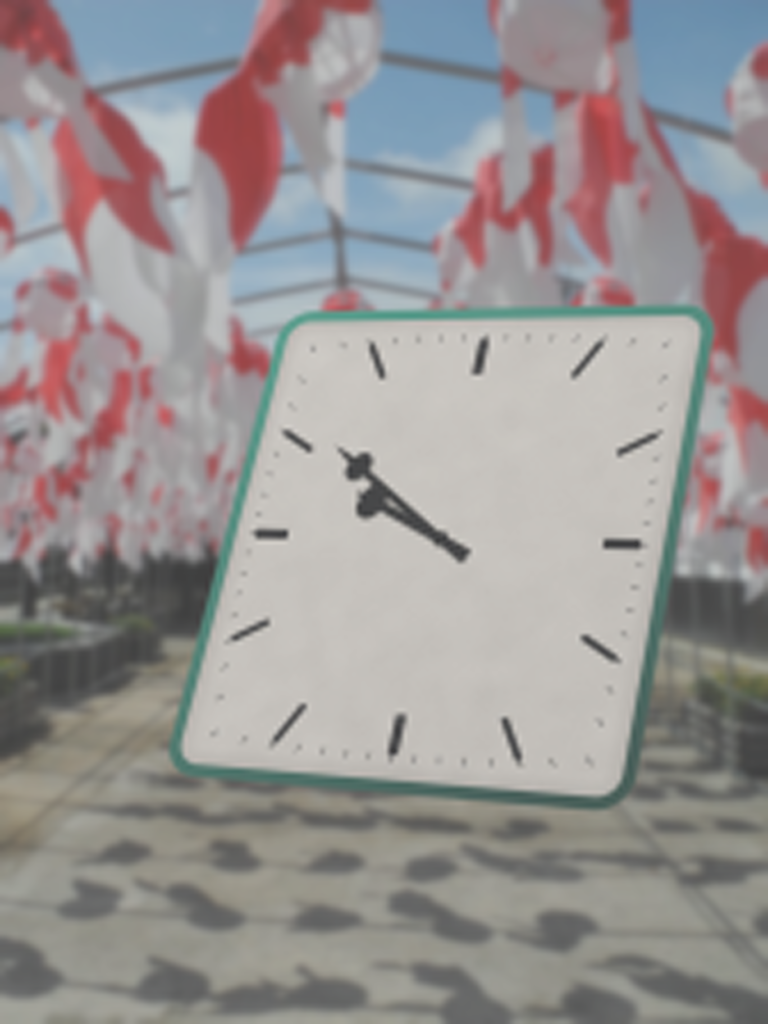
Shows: h=9 m=51
